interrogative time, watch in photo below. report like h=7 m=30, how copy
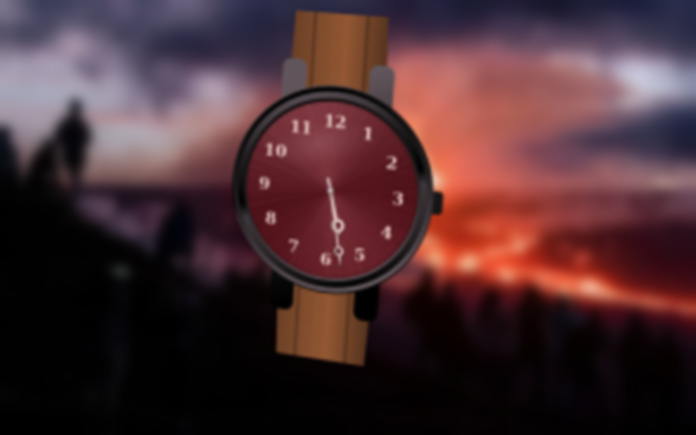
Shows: h=5 m=28
